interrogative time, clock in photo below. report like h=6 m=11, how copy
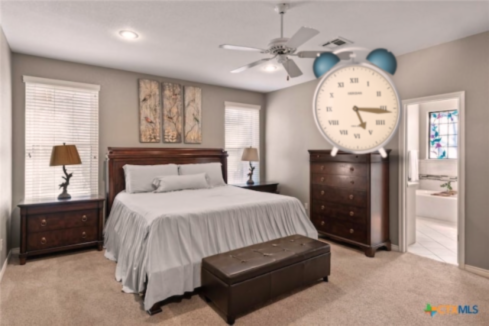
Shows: h=5 m=16
